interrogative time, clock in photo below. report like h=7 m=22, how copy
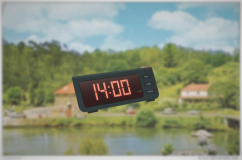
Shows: h=14 m=0
